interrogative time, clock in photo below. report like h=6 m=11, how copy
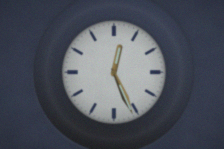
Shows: h=12 m=26
